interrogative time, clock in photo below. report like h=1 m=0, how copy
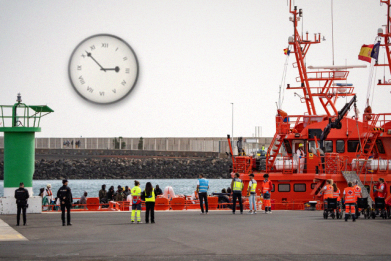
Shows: h=2 m=52
